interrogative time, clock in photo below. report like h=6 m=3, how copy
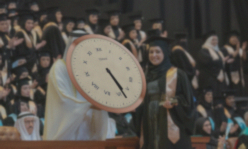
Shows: h=5 m=28
